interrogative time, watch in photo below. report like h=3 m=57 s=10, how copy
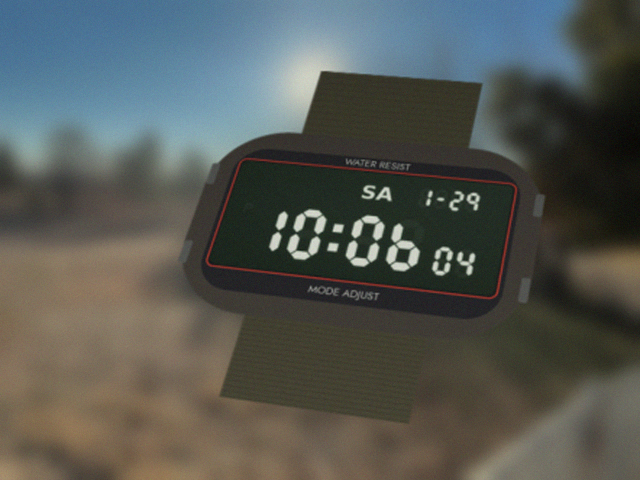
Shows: h=10 m=6 s=4
